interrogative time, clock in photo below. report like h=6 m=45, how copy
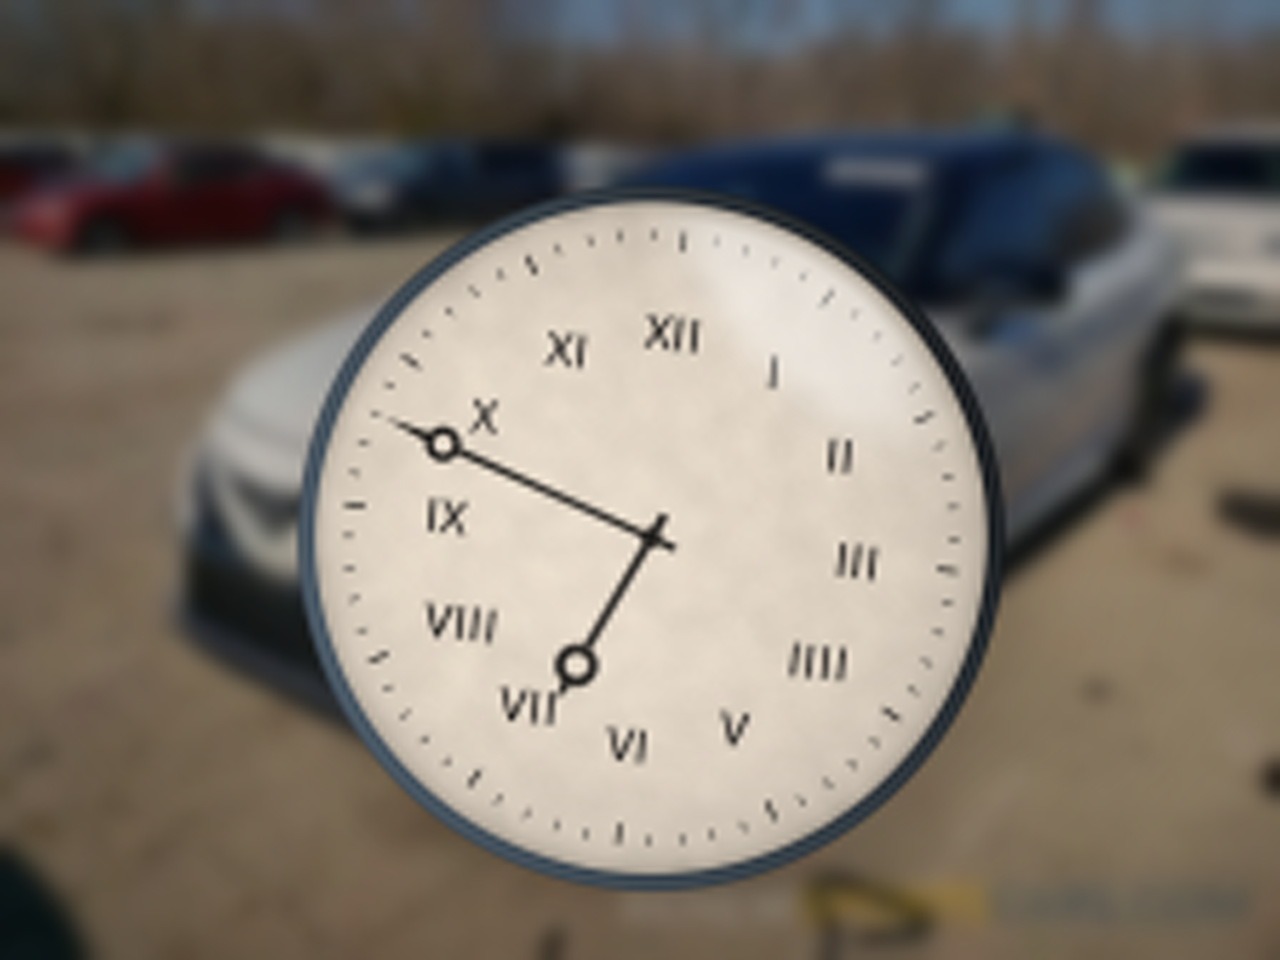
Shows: h=6 m=48
